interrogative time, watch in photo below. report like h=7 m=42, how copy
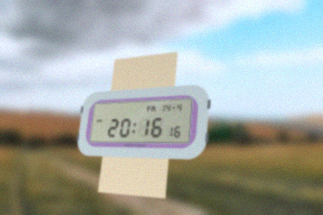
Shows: h=20 m=16
